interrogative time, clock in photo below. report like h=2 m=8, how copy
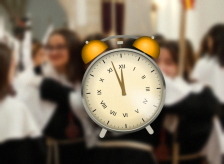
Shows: h=11 m=57
